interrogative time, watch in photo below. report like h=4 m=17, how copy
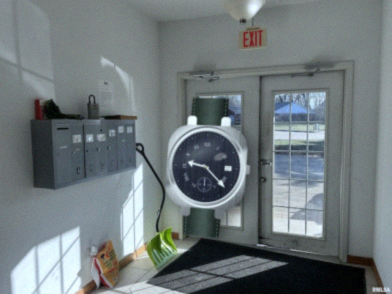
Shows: h=9 m=22
